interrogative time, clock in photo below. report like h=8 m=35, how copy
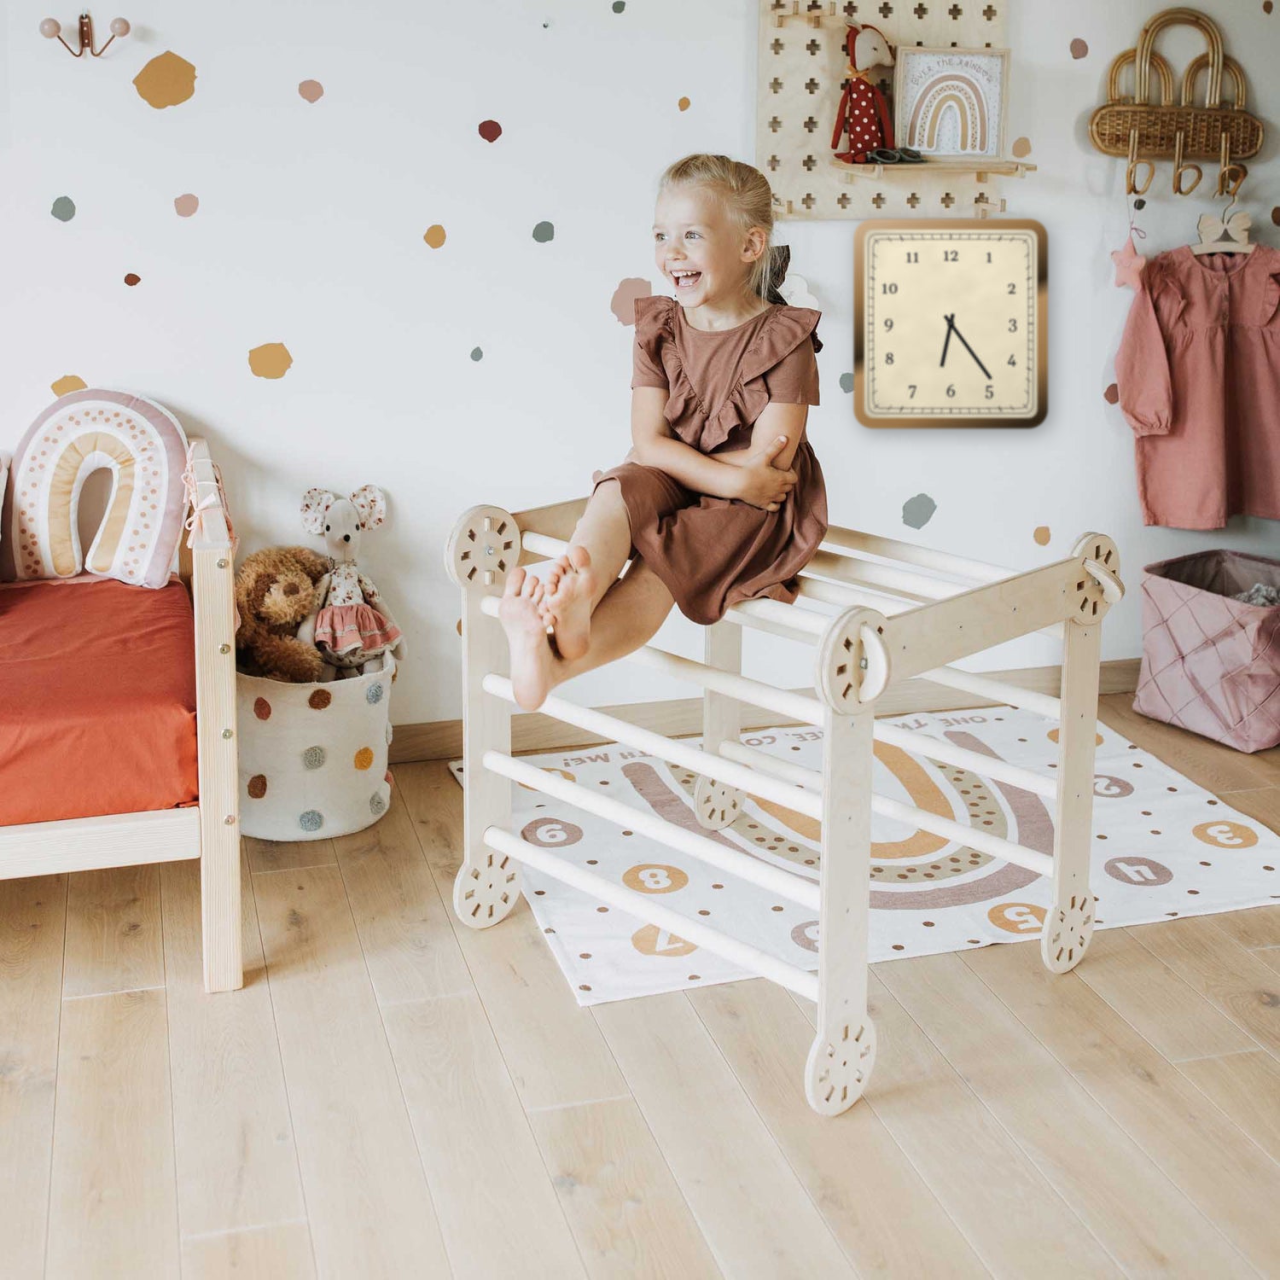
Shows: h=6 m=24
